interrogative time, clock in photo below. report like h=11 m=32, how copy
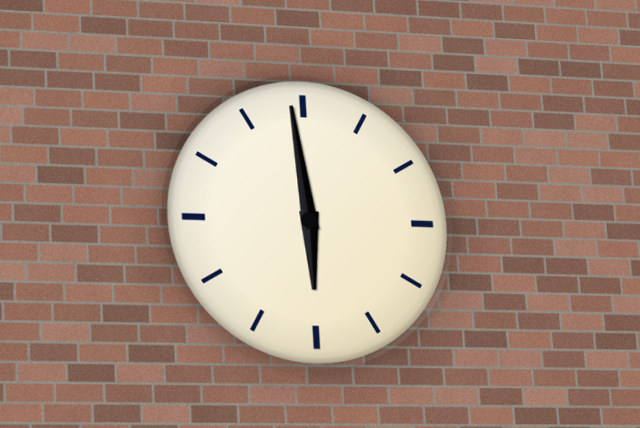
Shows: h=5 m=59
